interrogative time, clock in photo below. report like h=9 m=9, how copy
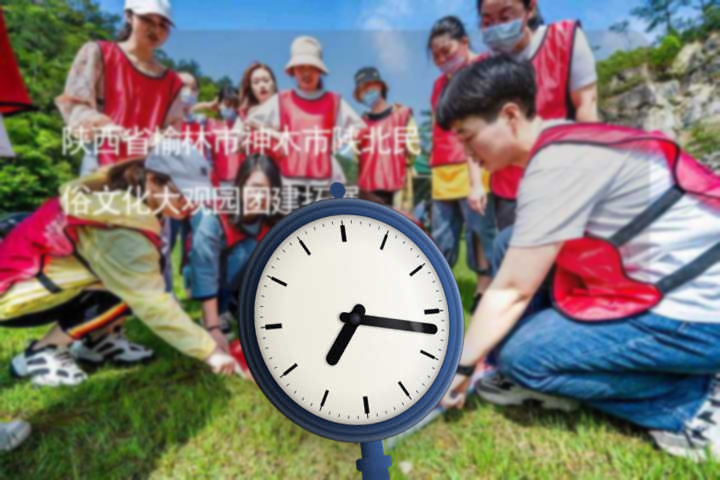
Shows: h=7 m=17
